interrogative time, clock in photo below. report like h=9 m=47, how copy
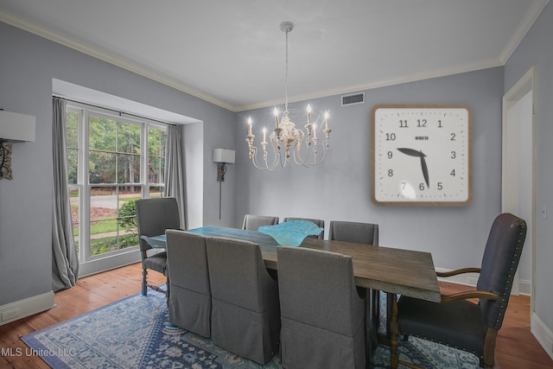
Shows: h=9 m=28
